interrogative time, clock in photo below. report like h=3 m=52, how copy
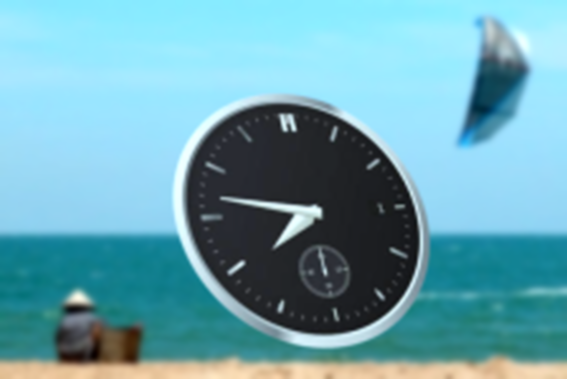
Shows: h=7 m=47
